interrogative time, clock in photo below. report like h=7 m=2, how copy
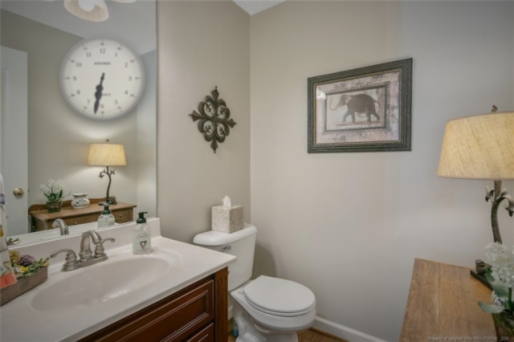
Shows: h=6 m=32
